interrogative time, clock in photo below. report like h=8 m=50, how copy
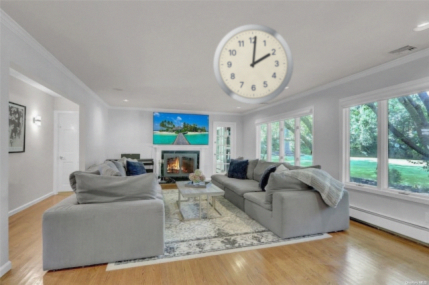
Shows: h=2 m=1
